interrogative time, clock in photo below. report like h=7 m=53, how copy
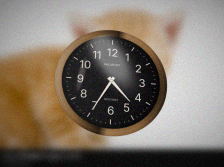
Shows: h=4 m=35
